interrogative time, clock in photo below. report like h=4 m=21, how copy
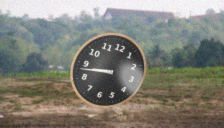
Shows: h=8 m=43
